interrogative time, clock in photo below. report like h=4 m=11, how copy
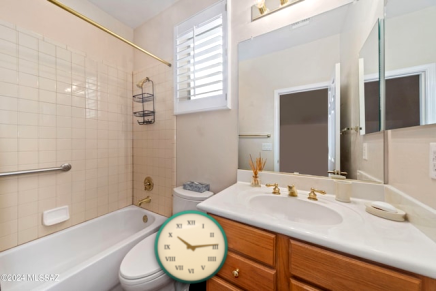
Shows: h=10 m=14
